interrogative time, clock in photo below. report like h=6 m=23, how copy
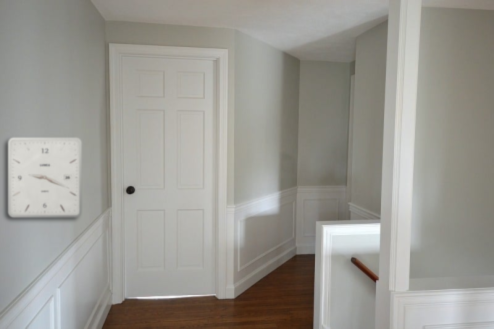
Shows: h=9 m=19
